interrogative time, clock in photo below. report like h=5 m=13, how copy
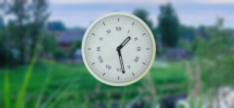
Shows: h=1 m=28
